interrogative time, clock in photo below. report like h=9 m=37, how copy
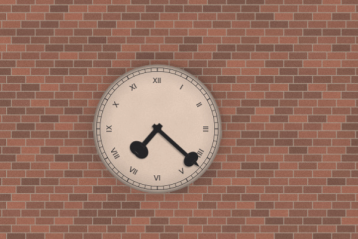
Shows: h=7 m=22
